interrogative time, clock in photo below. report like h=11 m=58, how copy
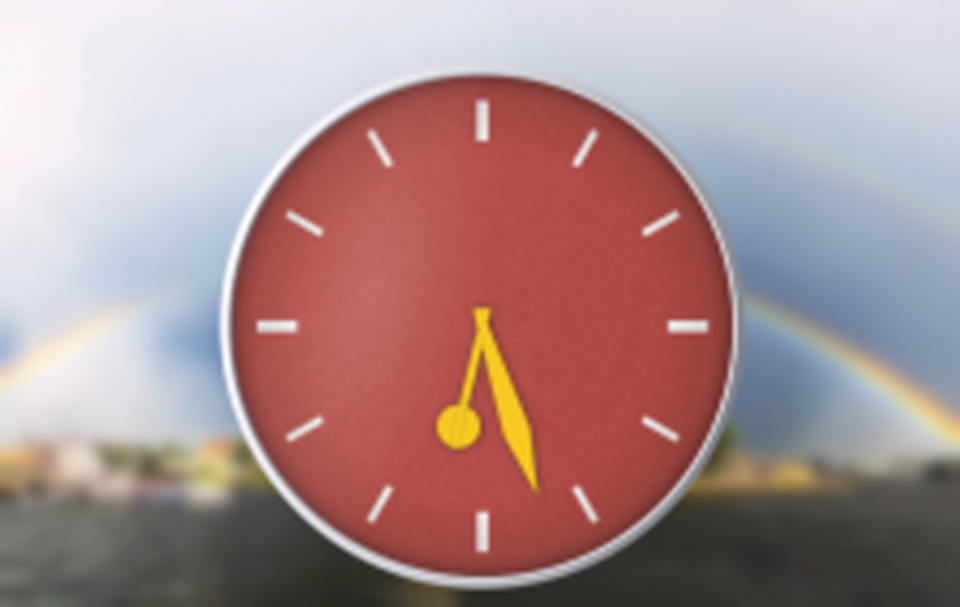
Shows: h=6 m=27
